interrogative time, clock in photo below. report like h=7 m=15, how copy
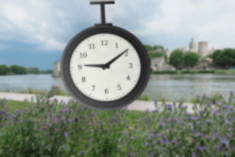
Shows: h=9 m=9
